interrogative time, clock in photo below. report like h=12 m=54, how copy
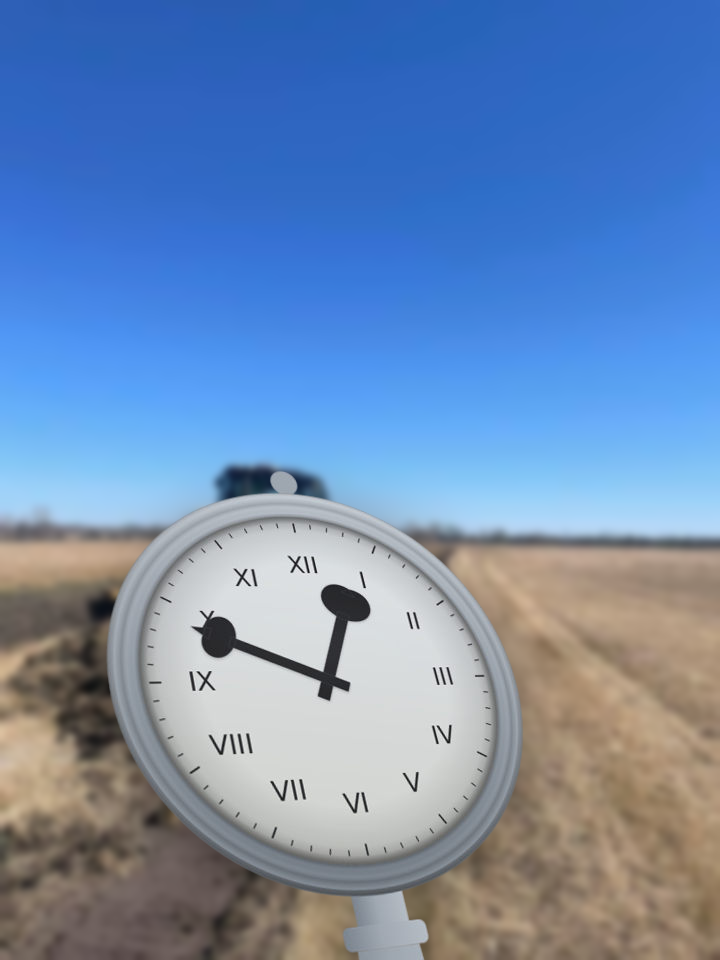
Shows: h=12 m=49
